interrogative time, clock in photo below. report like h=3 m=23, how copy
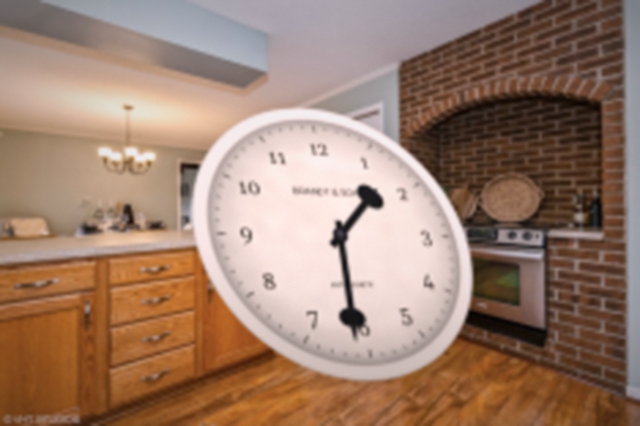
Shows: h=1 m=31
